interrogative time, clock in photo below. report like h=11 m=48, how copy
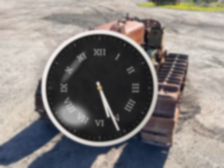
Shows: h=5 m=26
